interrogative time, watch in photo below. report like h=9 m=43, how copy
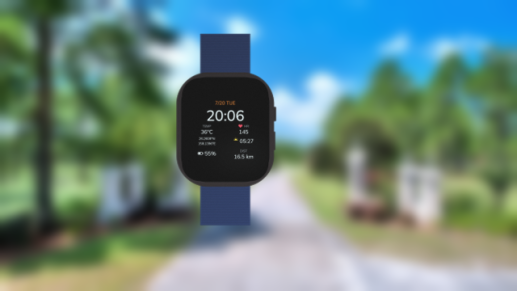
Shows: h=20 m=6
